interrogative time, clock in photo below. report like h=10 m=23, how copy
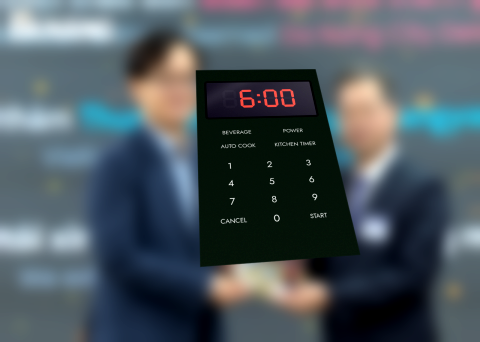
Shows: h=6 m=0
